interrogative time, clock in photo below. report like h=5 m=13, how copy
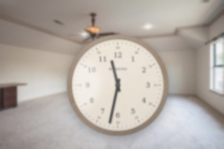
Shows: h=11 m=32
